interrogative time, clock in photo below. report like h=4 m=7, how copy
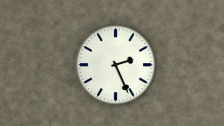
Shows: h=2 m=26
